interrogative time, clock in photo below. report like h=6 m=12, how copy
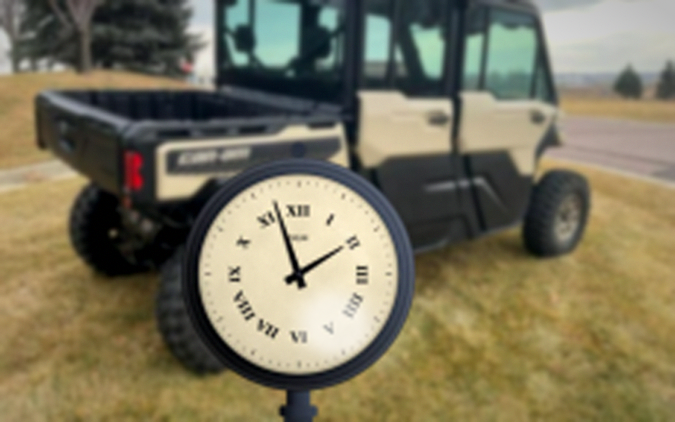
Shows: h=1 m=57
